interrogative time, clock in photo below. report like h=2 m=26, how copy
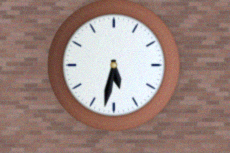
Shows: h=5 m=32
